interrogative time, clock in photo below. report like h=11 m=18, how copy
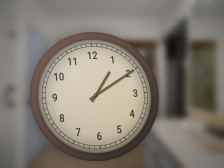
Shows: h=1 m=10
